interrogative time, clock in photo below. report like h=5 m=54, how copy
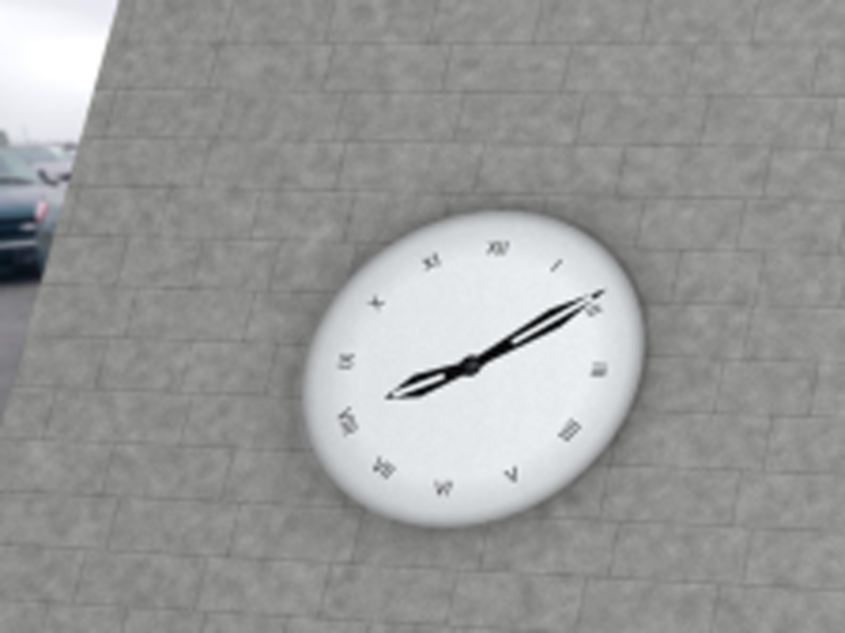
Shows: h=8 m=9
